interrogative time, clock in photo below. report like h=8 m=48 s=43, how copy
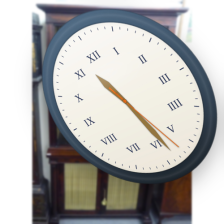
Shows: h=11 m=28 s=27
